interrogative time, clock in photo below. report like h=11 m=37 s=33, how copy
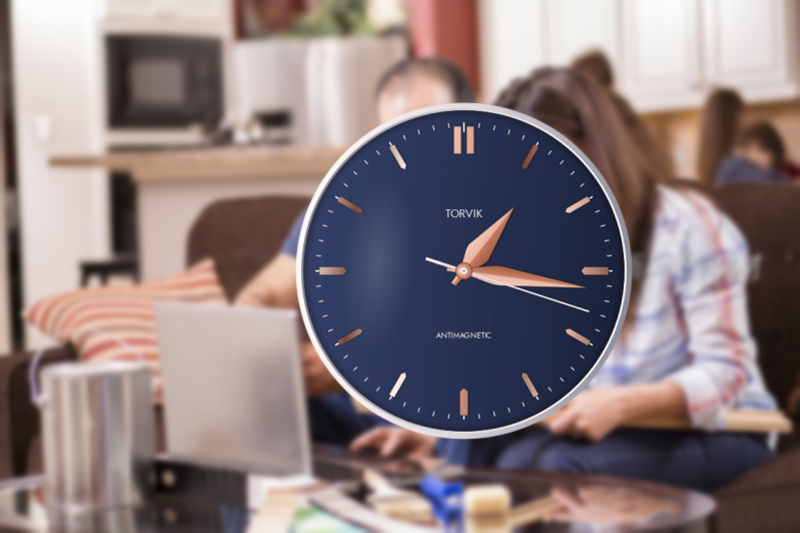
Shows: h=1 m=16 s=18
